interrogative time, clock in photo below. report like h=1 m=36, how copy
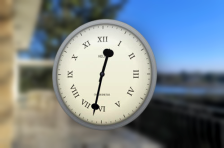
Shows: h=12 m=32
